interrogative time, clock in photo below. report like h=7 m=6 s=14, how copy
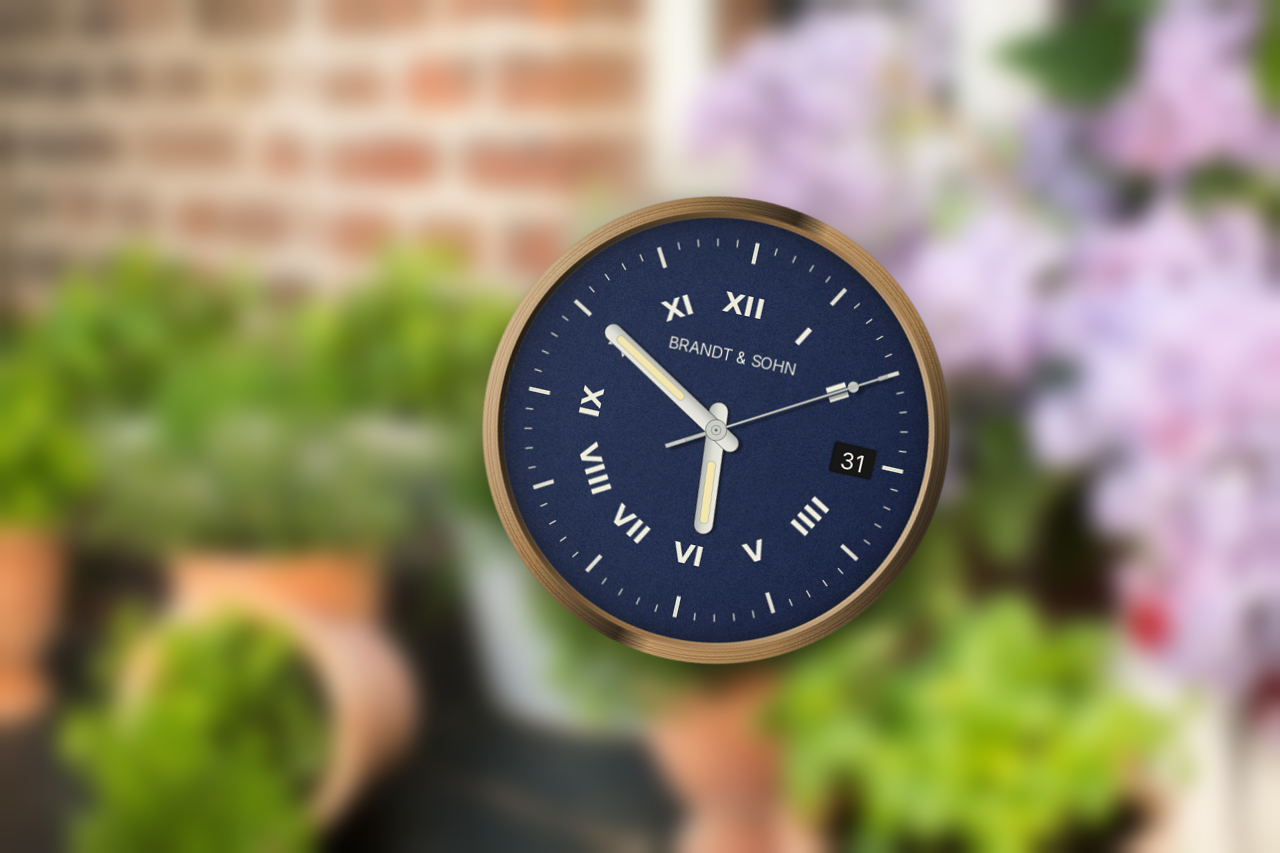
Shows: h=5 m=50 s=10
